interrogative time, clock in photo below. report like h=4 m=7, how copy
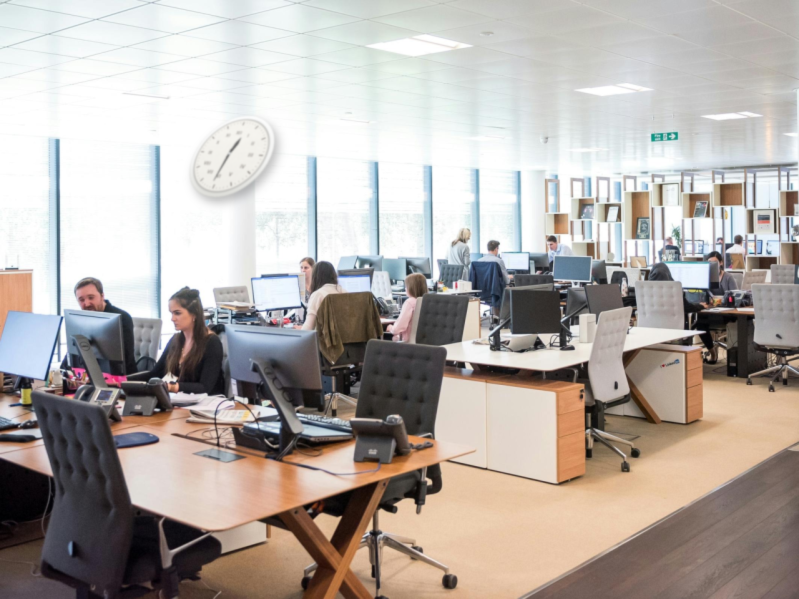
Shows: h=12 m=31
